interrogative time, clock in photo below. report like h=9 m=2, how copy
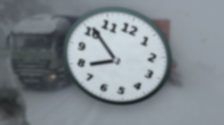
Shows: h=7 m=51
